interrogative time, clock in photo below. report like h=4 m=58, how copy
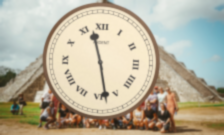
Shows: h=11 m=28
